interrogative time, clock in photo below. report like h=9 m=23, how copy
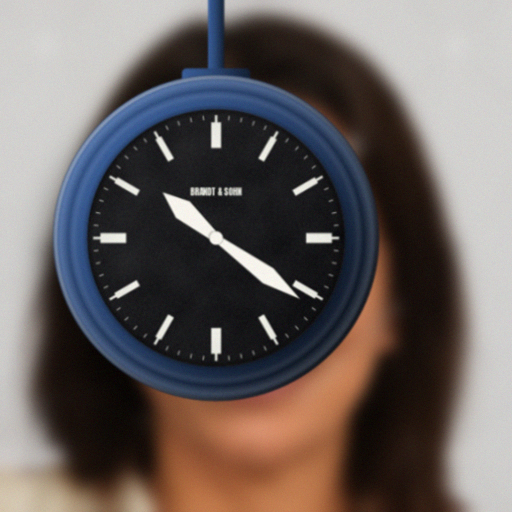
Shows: h=10 m=21
